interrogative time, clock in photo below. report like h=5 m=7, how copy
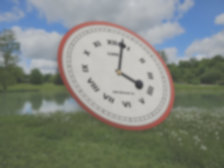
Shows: h=4 m=3
